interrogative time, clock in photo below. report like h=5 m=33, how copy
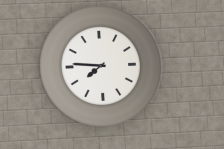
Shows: h=7 m=46
